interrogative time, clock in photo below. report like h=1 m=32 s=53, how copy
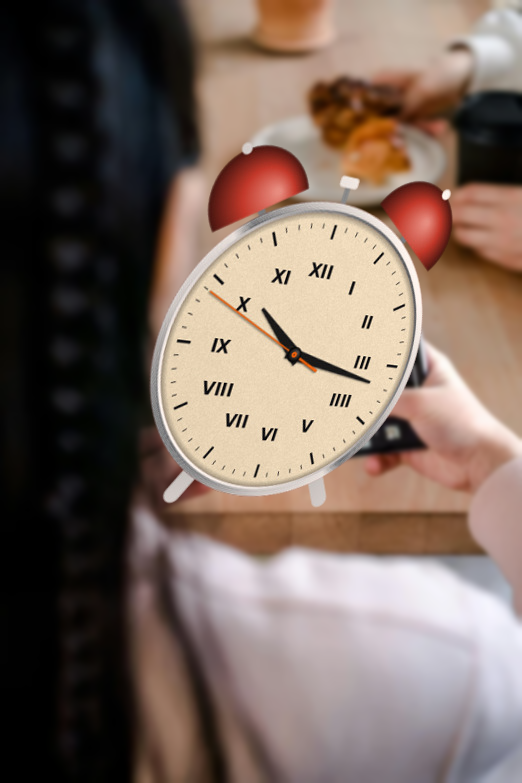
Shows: h=10 m=16 s=49
